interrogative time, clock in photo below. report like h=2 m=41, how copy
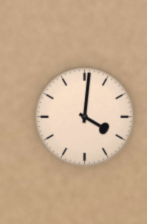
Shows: h=4 m=1
